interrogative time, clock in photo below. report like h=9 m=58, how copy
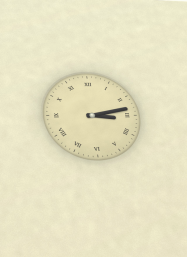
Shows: h=3 m=13
